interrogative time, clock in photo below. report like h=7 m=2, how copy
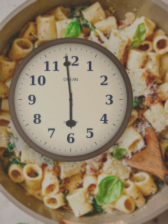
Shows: h=5 m=59
